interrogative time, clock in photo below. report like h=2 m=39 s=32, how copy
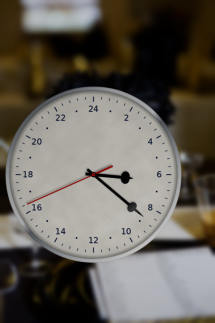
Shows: h=6 m=21 s=41
